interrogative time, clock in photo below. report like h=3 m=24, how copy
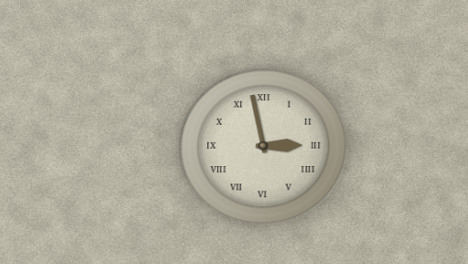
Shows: h=2 m=58
